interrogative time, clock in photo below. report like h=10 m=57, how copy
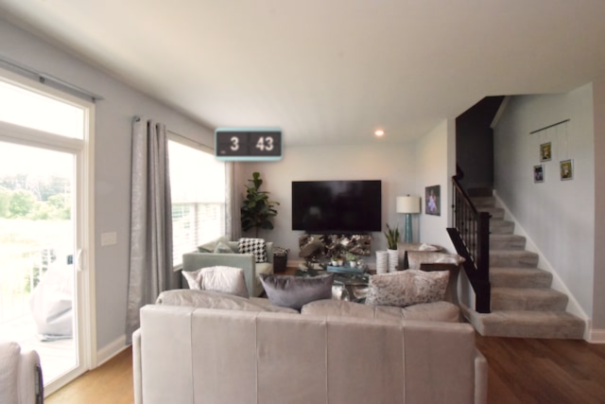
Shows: h=3 m=43
